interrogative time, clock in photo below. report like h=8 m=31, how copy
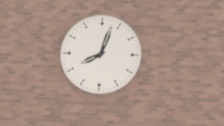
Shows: h=8 m=3
